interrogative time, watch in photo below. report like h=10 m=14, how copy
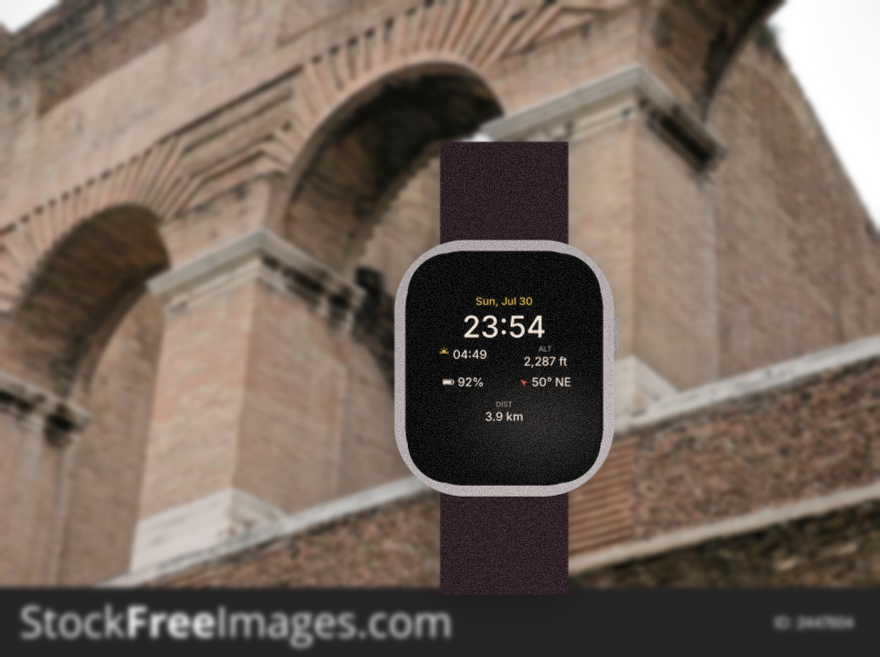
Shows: h=23 m=54
